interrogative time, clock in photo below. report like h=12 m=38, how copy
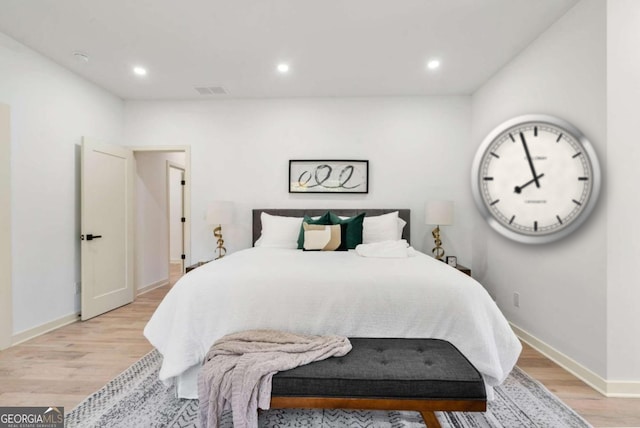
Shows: h=7 m=57
